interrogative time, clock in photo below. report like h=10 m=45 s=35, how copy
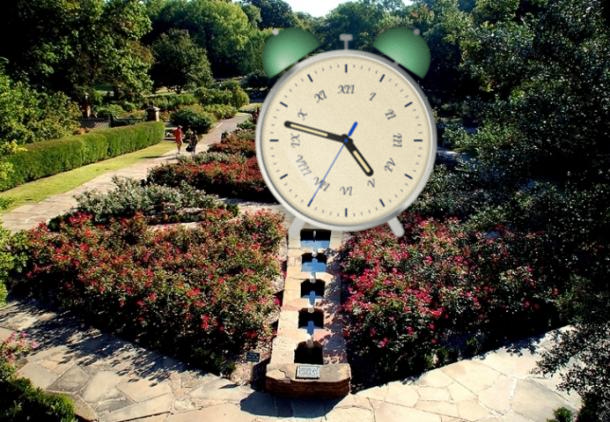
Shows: h=4 m=47 s=35
